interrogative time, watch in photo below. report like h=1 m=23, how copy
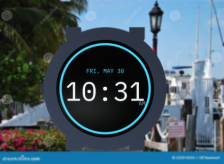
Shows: h=10 m=31
